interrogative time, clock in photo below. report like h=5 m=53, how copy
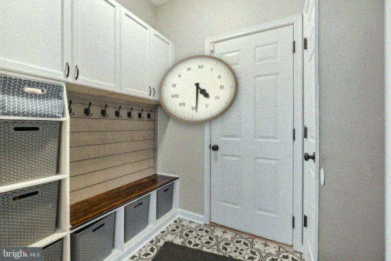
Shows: h=4 m=29
